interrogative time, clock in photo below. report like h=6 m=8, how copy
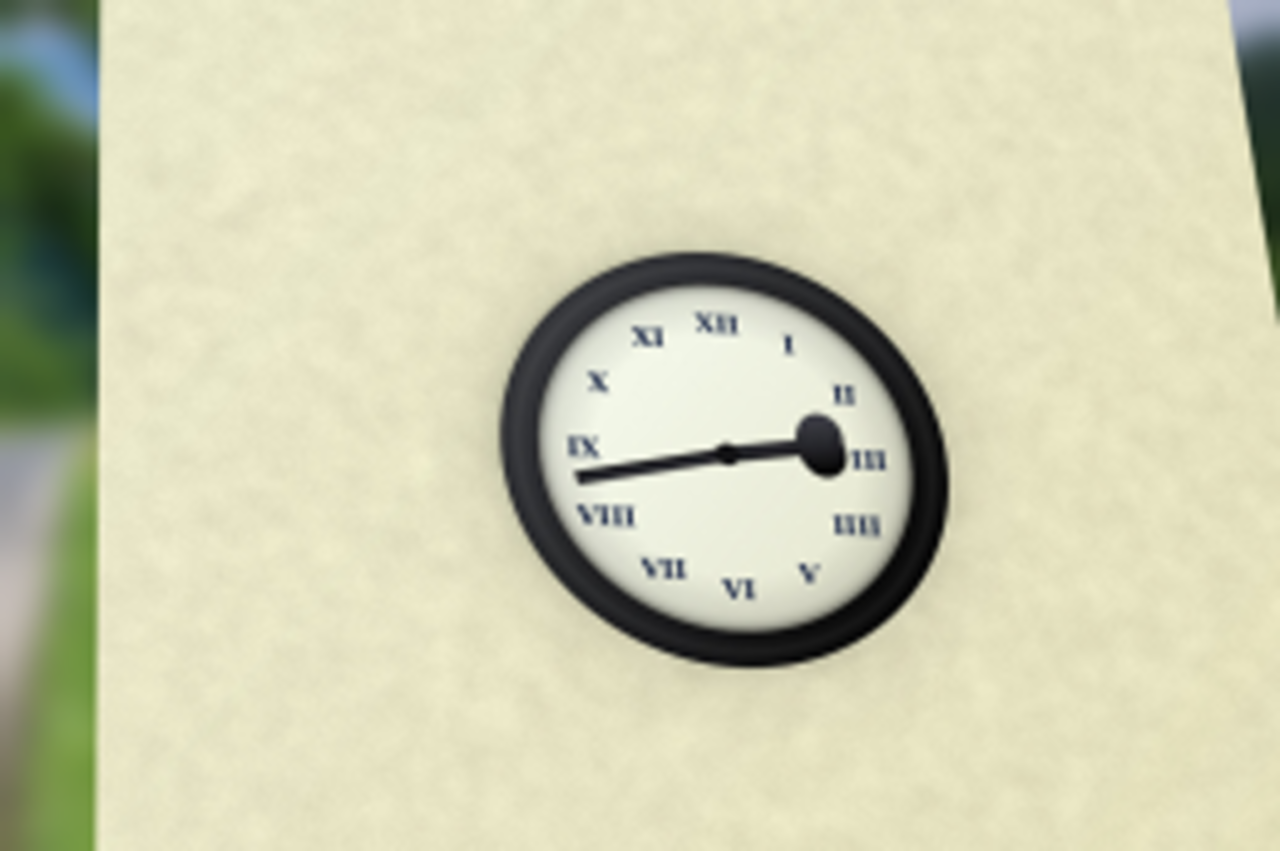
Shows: h=2 m=43
